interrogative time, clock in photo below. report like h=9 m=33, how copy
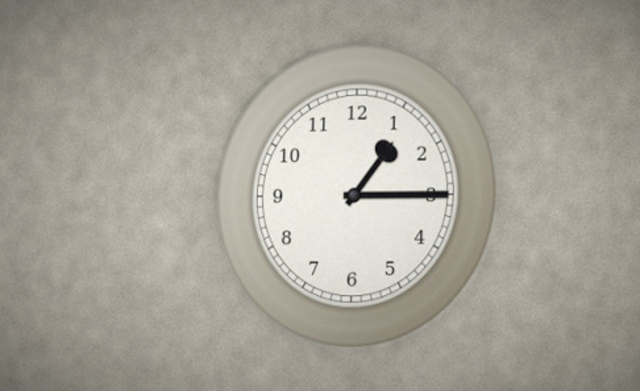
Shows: h=1 m=15
